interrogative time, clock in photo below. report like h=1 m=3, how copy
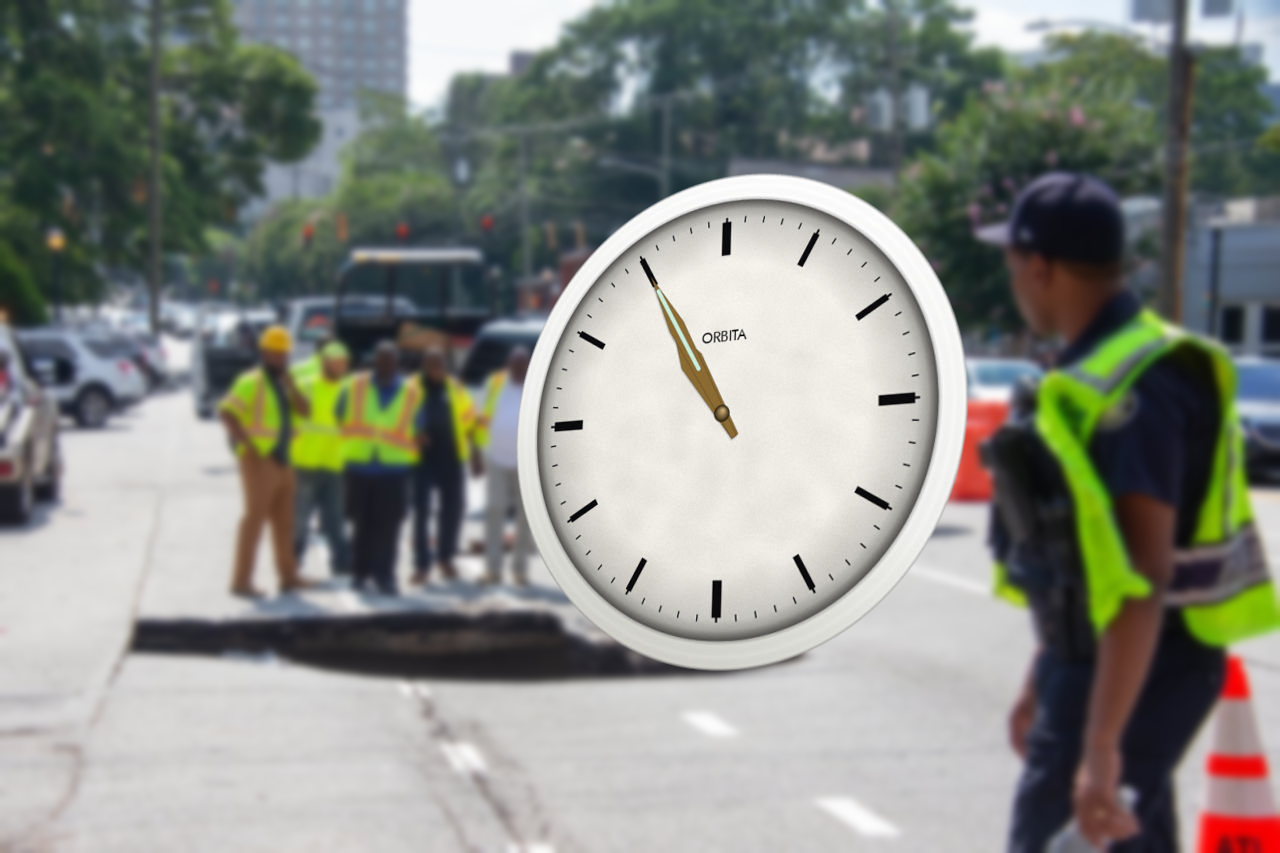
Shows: h=10 m=55
